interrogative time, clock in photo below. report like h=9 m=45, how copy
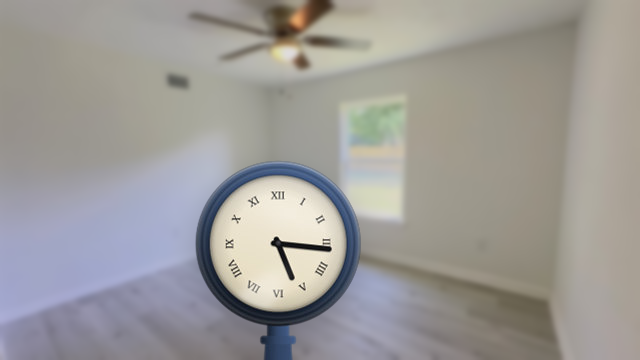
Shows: h=5 m=16
